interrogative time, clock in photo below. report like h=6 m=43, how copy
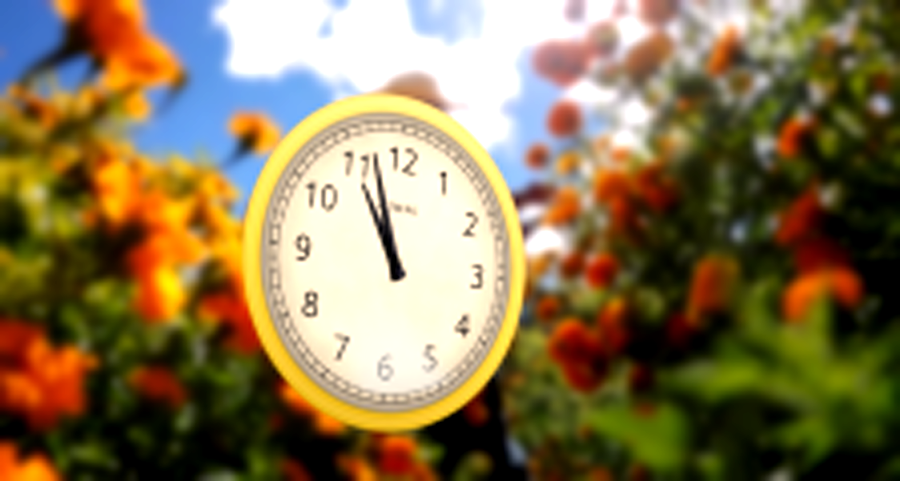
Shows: h=10 m=57
